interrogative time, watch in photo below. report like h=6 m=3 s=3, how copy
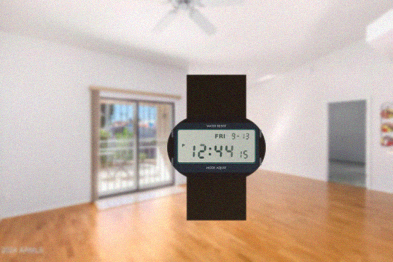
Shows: h=12 m=44 s=15
